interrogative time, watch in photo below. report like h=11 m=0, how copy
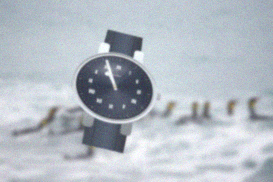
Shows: h=10 m=56
